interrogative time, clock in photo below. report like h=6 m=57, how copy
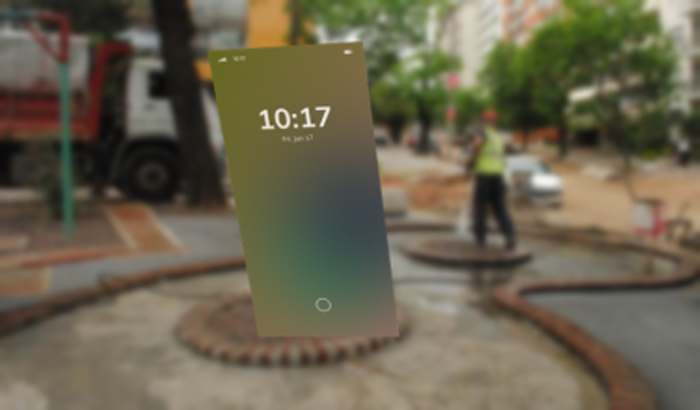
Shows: h=10 m=17
